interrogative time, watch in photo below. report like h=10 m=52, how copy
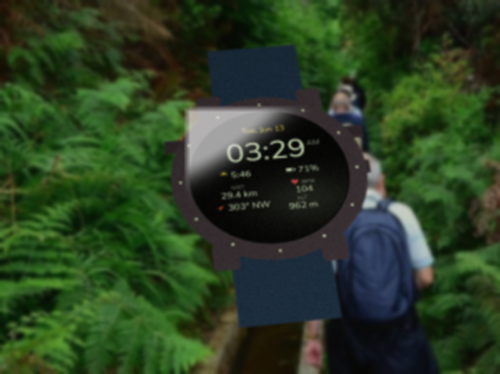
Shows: h=3 m=29
